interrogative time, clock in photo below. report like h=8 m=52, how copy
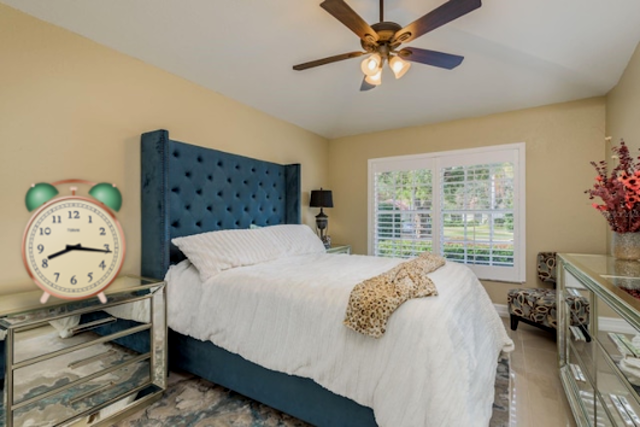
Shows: h=8 m=16
